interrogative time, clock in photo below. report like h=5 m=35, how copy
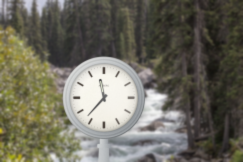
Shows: h=11 m=37
